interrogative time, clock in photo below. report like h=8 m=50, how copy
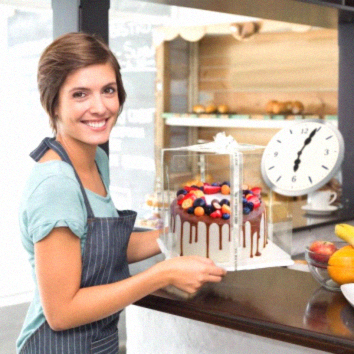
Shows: h=6 m=4
